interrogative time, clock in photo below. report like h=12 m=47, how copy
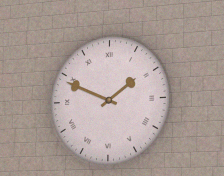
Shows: h=1 m=49
